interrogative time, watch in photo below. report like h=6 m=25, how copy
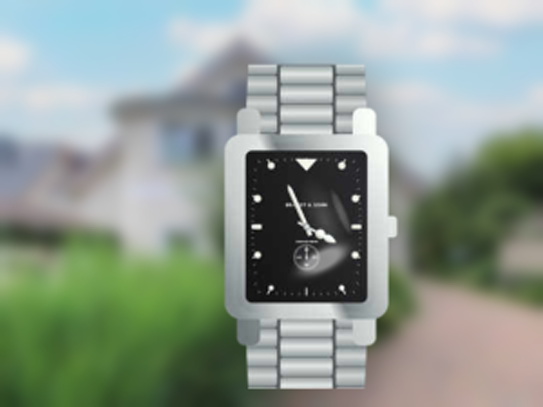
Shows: h=3 m=56
